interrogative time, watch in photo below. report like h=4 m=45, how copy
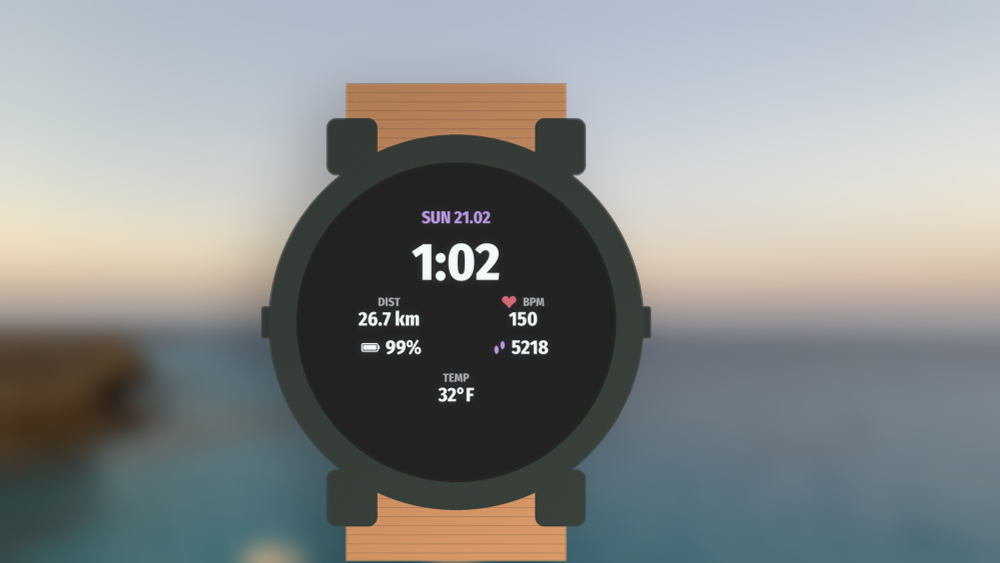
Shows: h=1 m=2
